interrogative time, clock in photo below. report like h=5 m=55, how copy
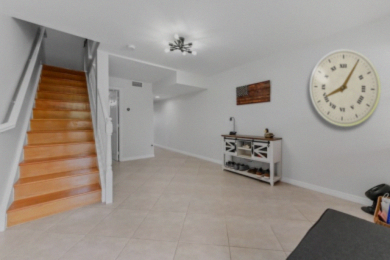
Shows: h=8 m=5
